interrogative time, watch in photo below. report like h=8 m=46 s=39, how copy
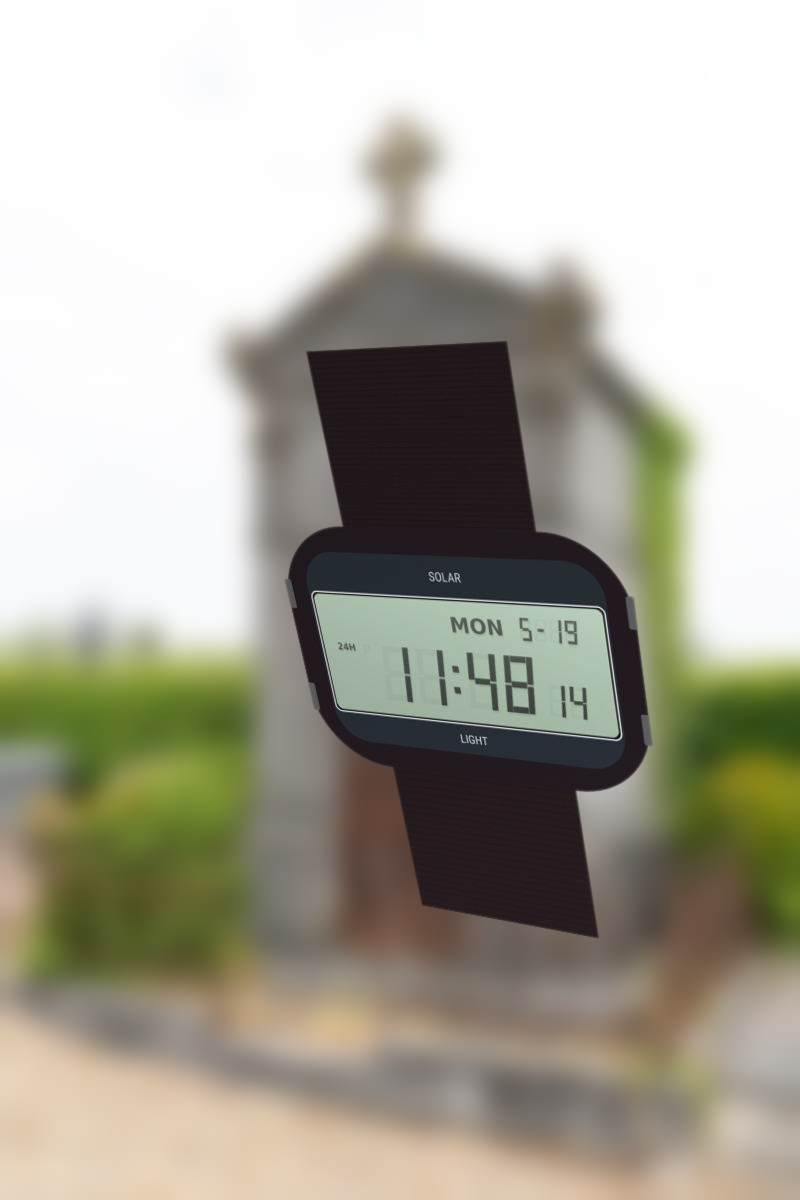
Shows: h=11 m=48 s=14
